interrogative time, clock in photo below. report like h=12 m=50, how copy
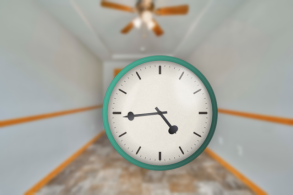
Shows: h=4 m=44
